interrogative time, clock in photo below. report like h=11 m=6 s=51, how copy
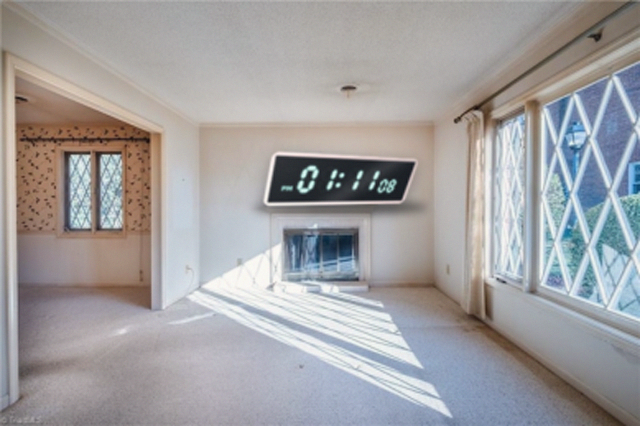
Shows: h=1 m=11 s=8
